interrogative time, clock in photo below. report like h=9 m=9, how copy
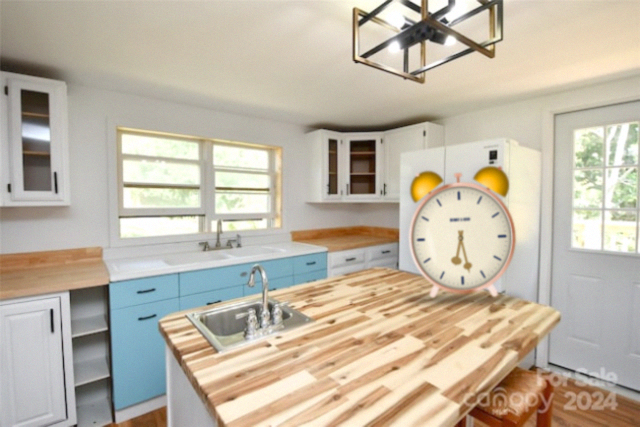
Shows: h=6 m=28
